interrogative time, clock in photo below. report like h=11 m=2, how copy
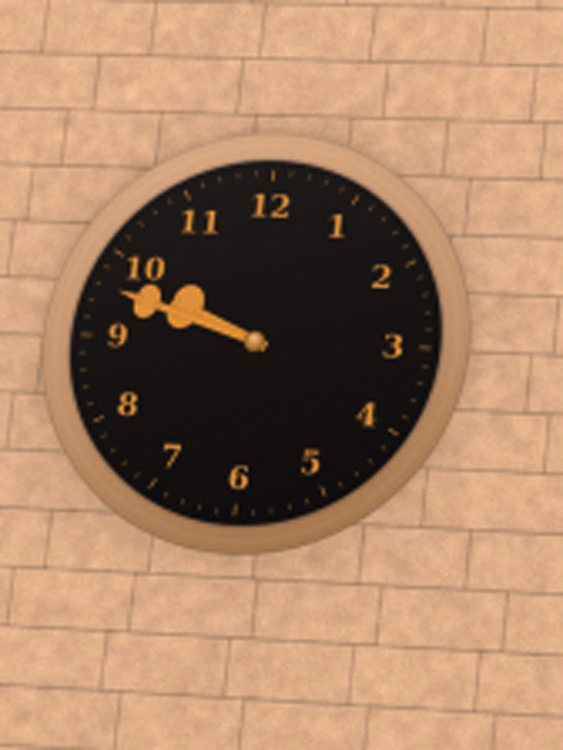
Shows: h=9 m=48
